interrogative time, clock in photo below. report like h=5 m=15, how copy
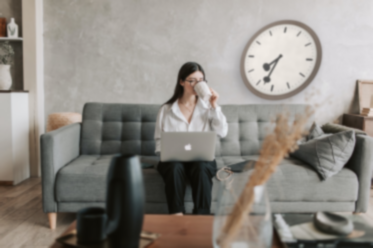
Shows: h=7 m=33
